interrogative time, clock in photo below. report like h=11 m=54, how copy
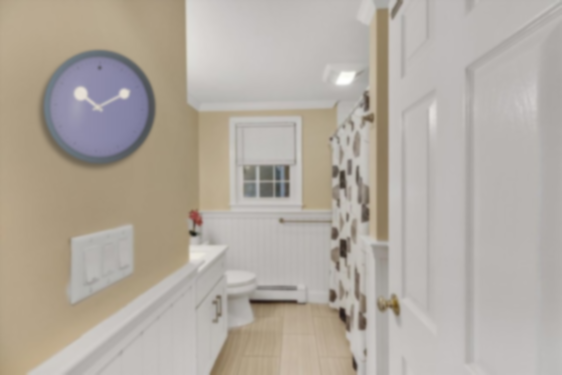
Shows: h=10 m=10
